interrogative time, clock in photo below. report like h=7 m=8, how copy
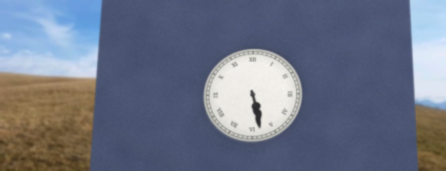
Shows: h=5 m=28
